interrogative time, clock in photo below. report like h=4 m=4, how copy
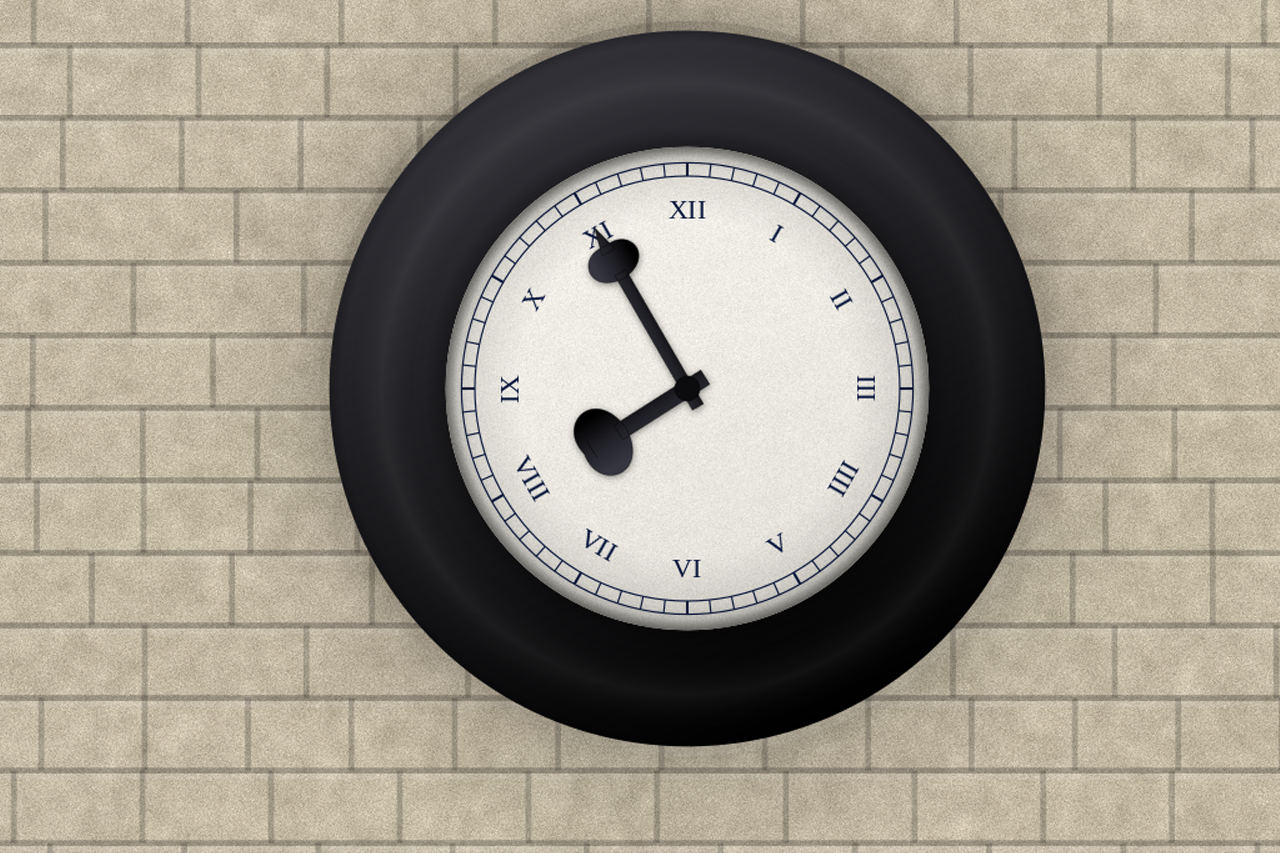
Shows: h=7 m=55
